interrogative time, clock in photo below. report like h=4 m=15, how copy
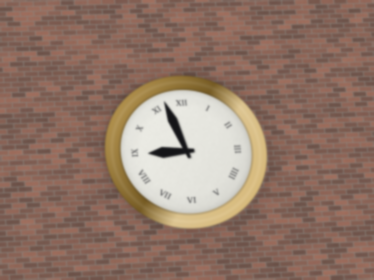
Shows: h=8 m=57
